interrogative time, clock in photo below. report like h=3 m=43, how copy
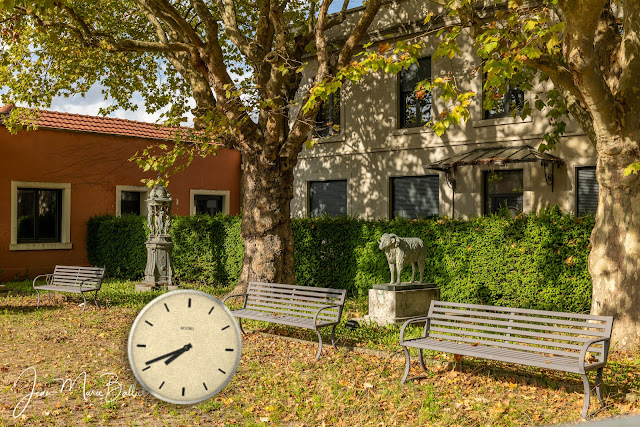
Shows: h=7 m=41
